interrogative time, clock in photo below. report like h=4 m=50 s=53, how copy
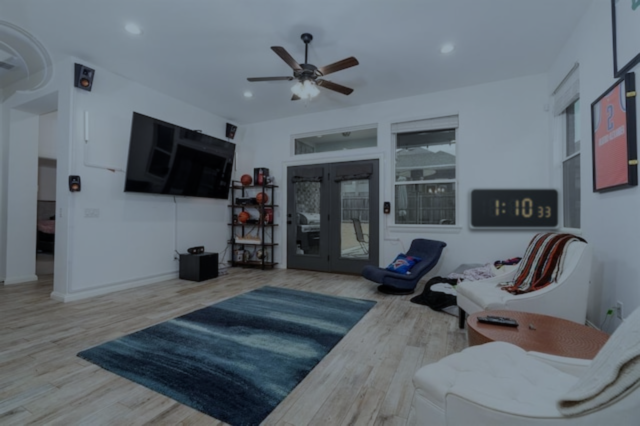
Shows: h=1 m=10 s=33
